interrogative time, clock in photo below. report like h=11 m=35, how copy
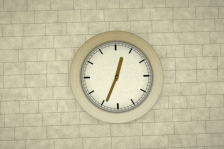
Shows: h=12 m=34
